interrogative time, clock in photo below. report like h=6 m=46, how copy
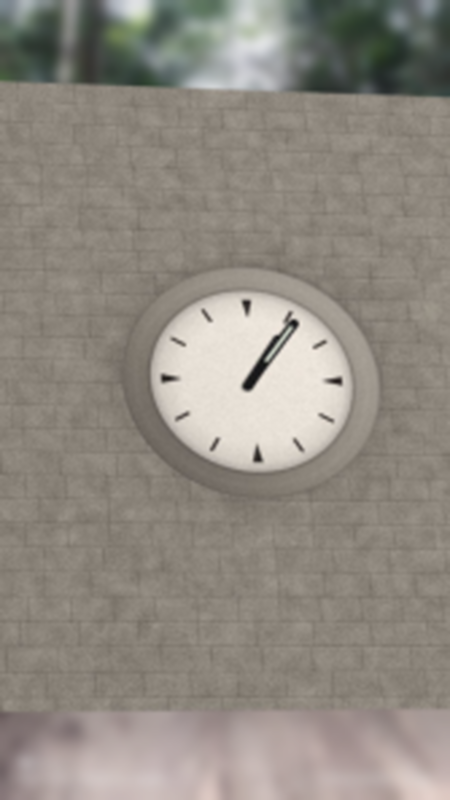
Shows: h=1 m=6
